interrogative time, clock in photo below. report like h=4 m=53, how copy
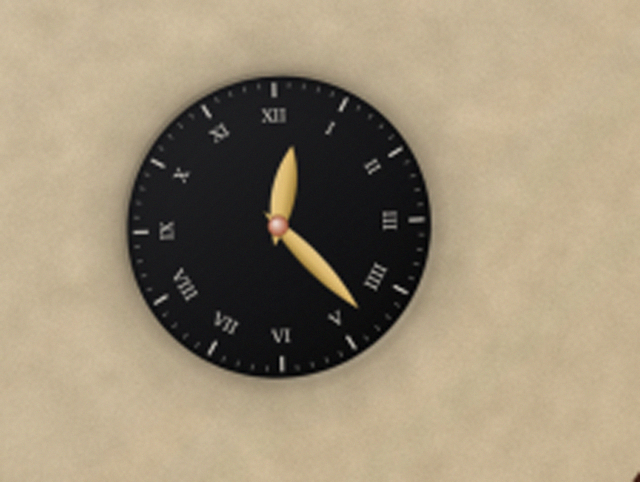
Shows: h=12 m=23
